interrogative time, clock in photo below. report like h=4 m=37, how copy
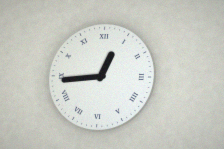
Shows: h=12 m=44
